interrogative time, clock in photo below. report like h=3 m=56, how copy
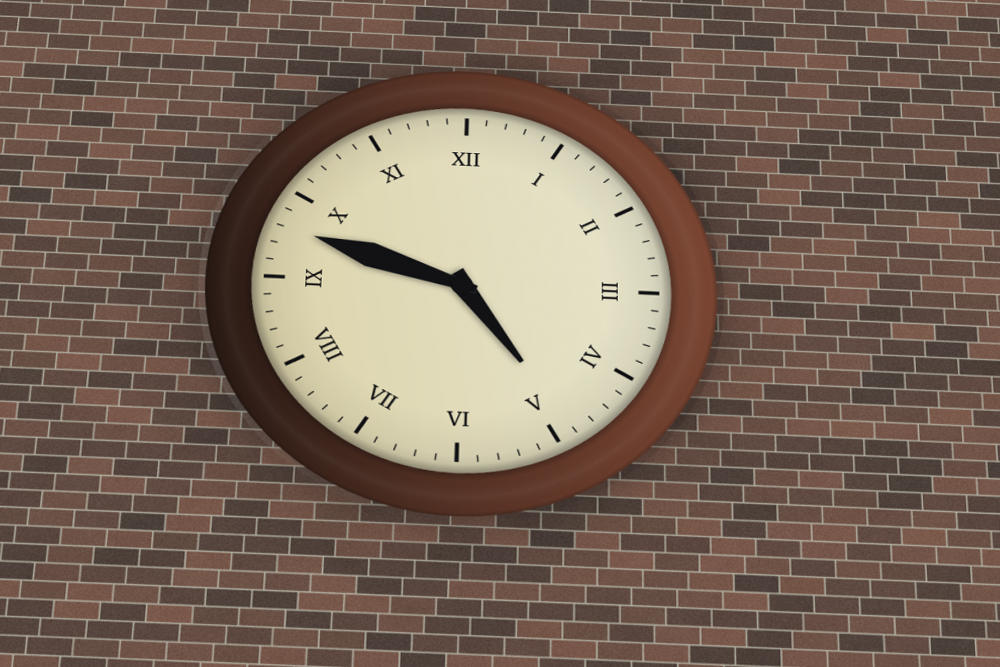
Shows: h=4 m=48
